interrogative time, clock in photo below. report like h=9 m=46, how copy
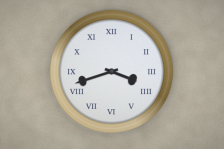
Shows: h=3 m=42
